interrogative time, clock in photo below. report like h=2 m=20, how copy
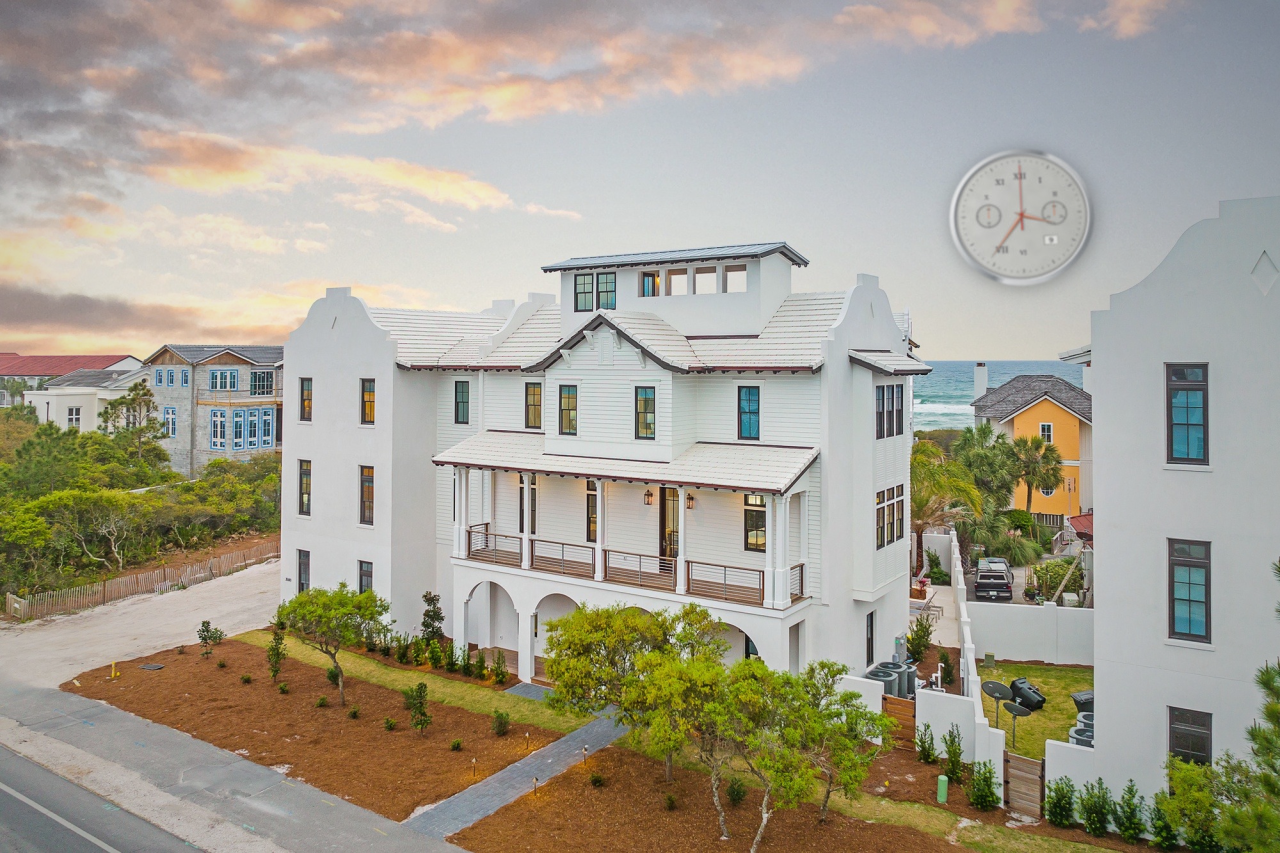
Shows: h=3 m=36
